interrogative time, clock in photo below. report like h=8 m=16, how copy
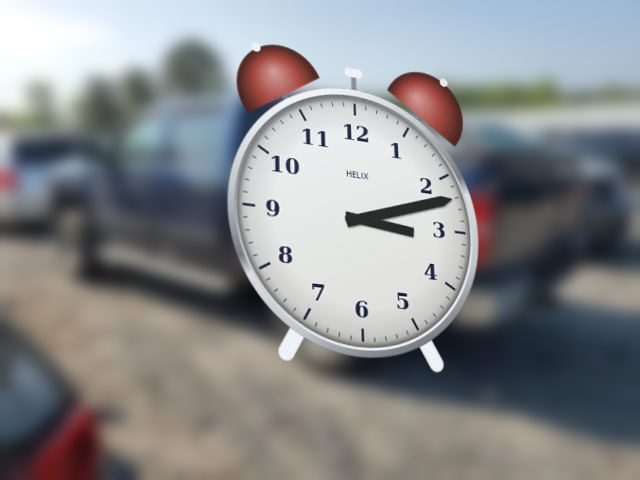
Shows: h=3 m=12
